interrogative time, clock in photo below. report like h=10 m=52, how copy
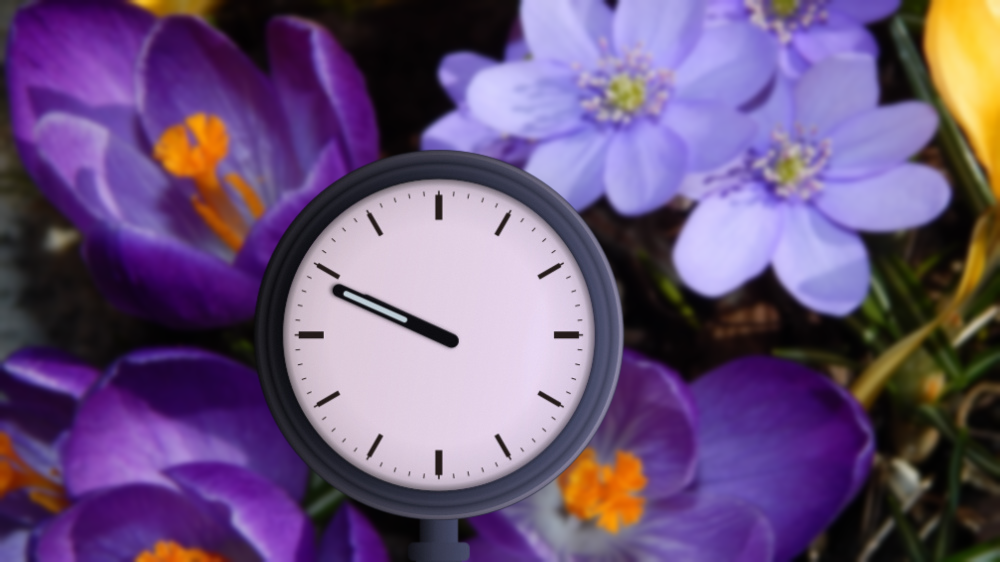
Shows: h=9 m=49
